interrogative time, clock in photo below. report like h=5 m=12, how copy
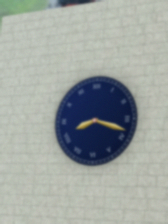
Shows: h=8 m=18
